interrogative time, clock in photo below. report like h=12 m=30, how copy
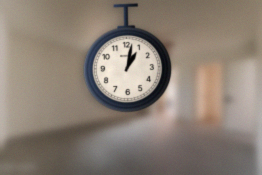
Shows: h=1 m=2
